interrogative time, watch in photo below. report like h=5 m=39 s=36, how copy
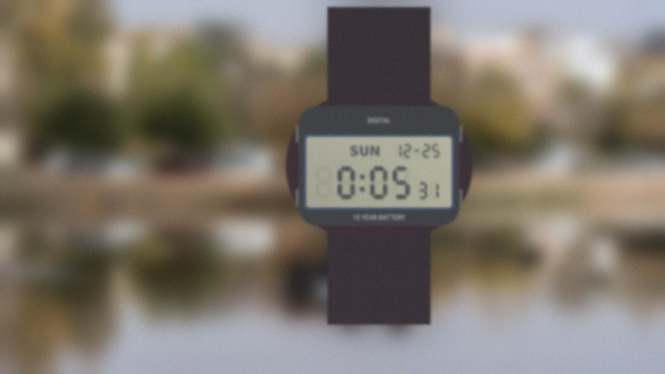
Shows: h=0 m=5 s=31
